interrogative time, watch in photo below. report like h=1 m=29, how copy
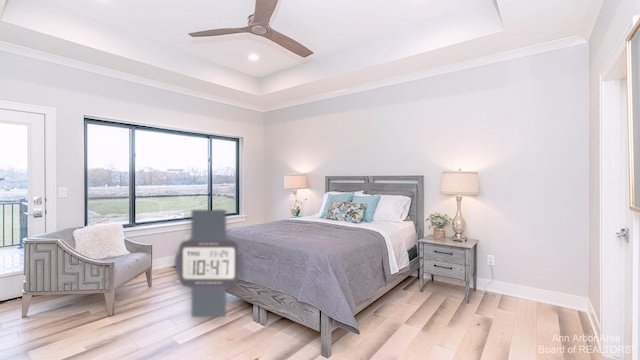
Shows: h=10 m=47
